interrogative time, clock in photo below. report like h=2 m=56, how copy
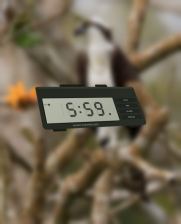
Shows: h=5 m=59
